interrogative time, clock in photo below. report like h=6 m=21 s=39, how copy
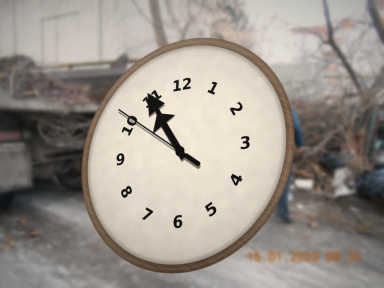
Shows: h=10 m=54 s=51
